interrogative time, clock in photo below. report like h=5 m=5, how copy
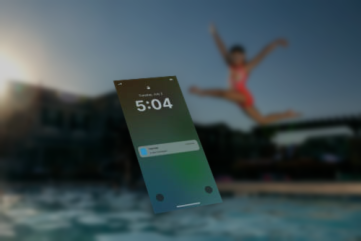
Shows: h=5 m=4
